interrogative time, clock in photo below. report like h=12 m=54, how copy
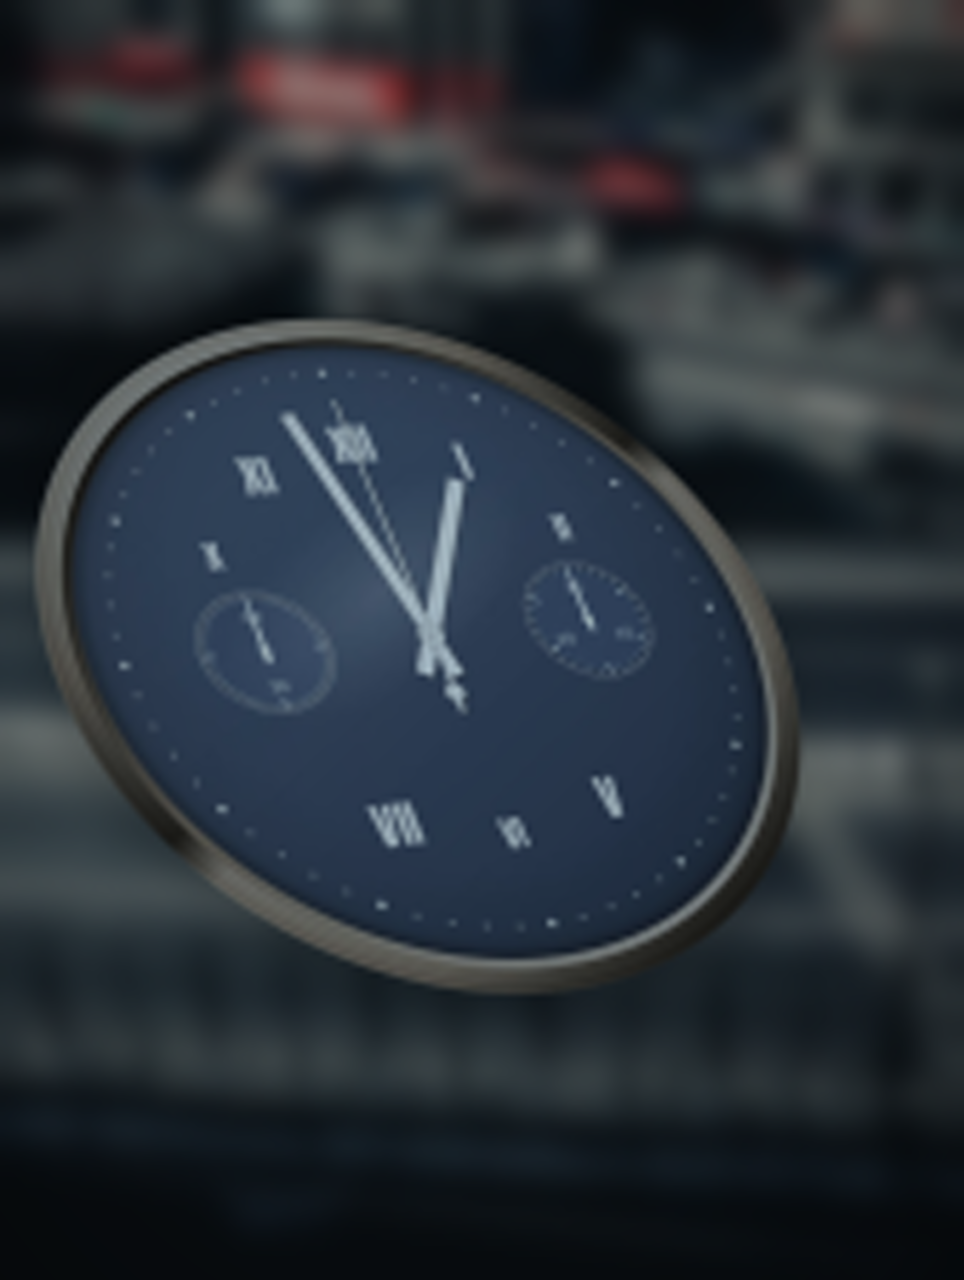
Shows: h=12 m=58
